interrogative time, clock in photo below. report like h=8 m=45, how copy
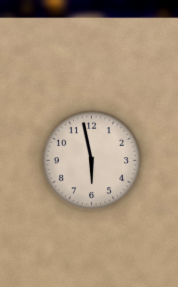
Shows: h=5 m=58
